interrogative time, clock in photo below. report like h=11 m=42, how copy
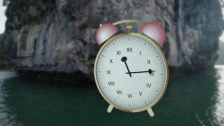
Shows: h=11 m=14
